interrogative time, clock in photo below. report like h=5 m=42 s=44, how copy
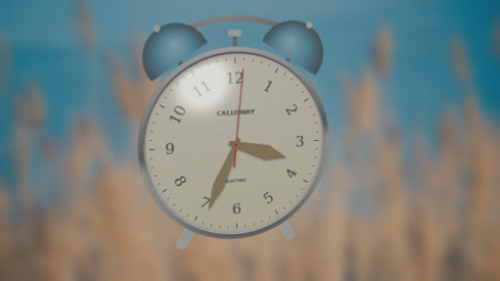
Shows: h=3 m=34 s=1
